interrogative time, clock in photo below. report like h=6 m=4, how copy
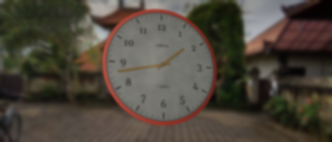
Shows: h=1 m=43
